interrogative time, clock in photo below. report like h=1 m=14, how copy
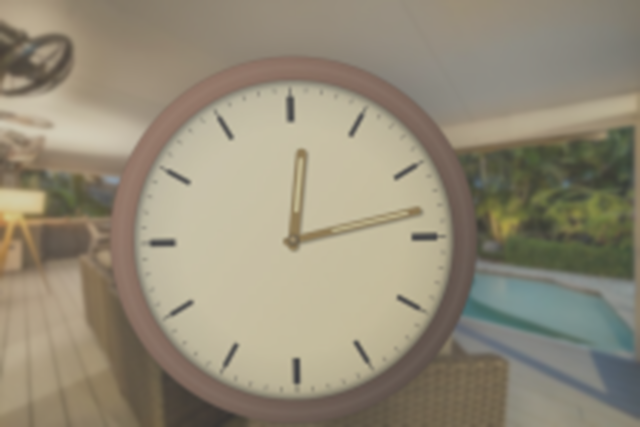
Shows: h=12 m=13
